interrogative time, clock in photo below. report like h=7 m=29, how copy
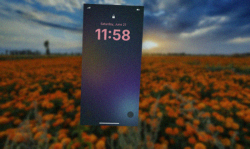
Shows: h=11 m=58
